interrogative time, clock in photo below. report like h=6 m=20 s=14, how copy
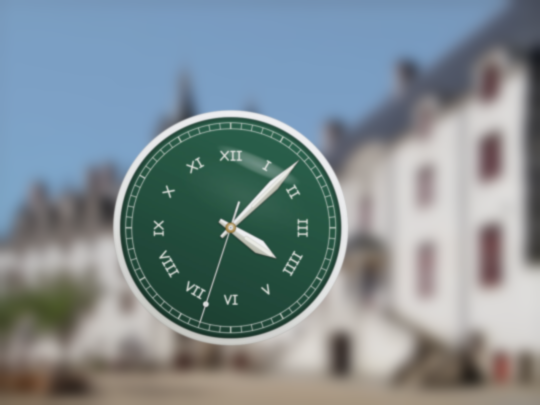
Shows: h=4 m=7 s=33
